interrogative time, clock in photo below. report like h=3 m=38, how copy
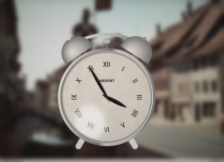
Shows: h=3 m=55
